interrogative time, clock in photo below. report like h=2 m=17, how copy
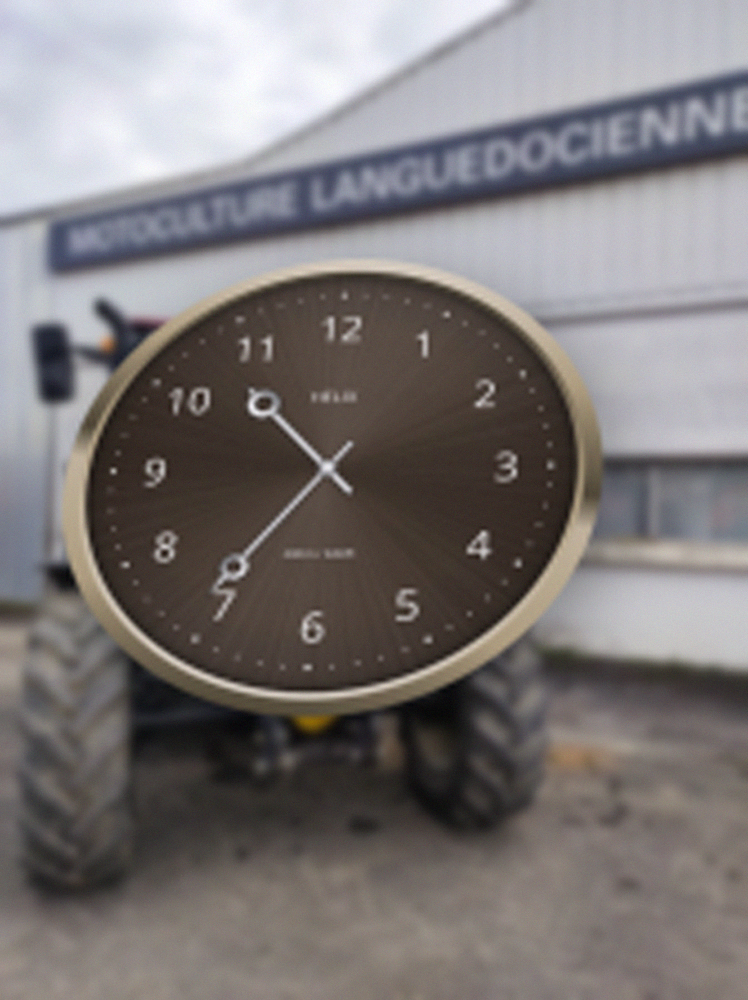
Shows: h=10 m=36
